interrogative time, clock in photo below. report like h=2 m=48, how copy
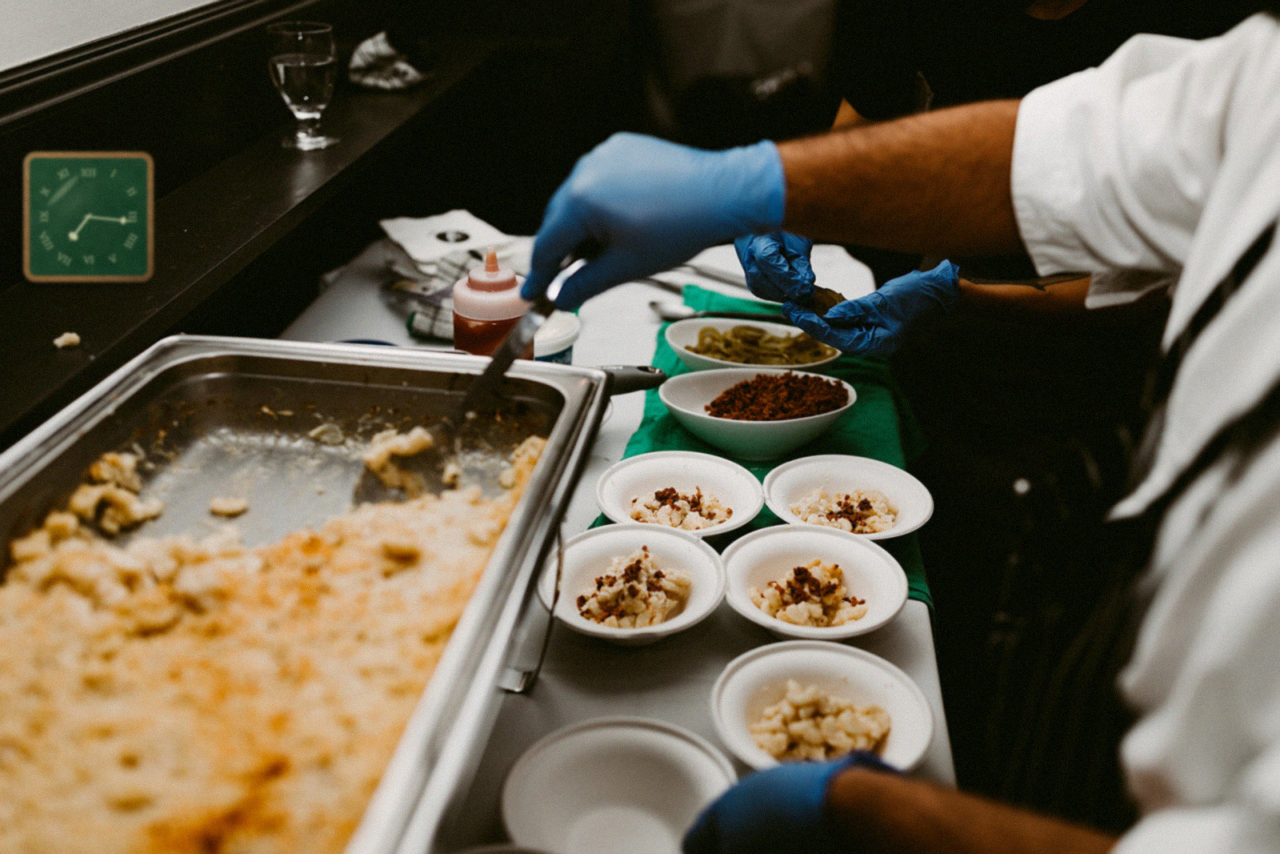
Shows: h=7 m=16
